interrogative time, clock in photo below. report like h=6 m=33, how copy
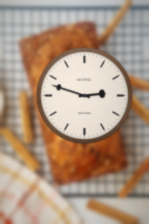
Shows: h=2 m=48
